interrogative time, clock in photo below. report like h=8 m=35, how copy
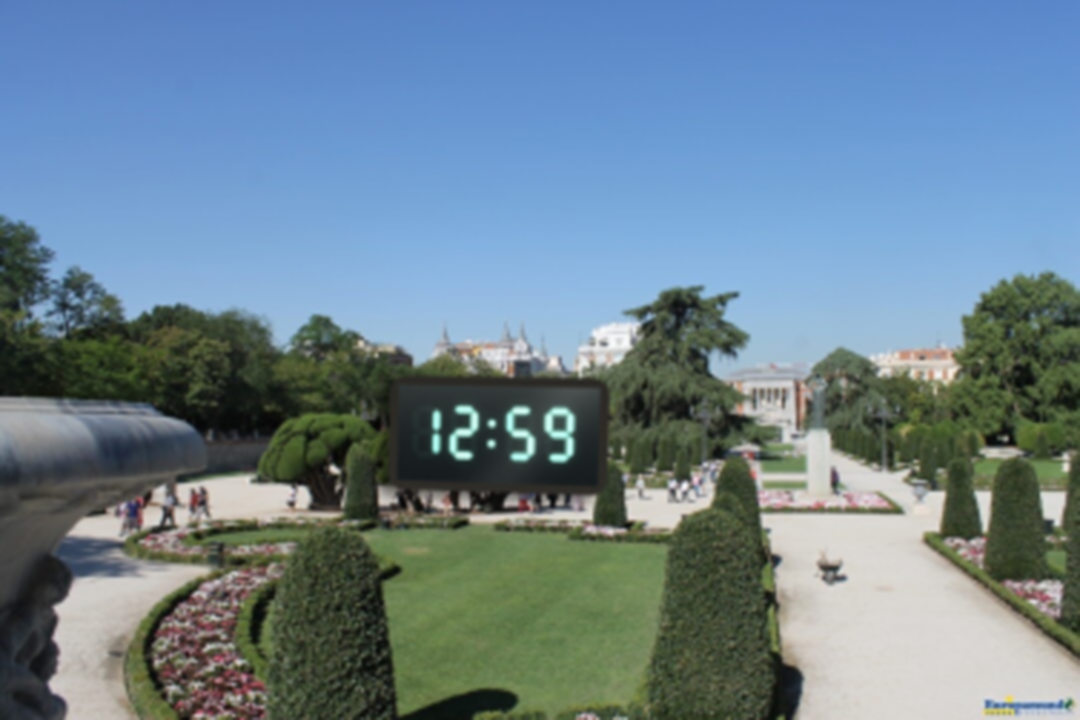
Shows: h=12 m=59
